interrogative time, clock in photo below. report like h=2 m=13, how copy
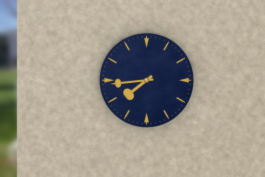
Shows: h=7 m=44
